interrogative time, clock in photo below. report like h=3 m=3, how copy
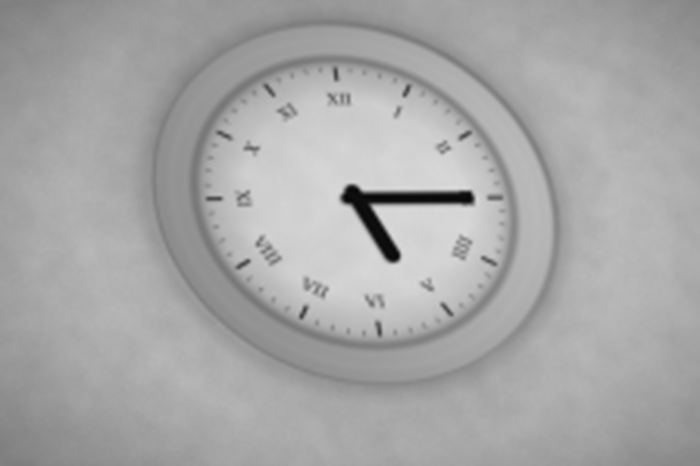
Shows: h=5 m=15
